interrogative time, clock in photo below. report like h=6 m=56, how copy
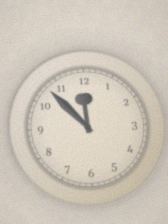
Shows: h=11 m=53
